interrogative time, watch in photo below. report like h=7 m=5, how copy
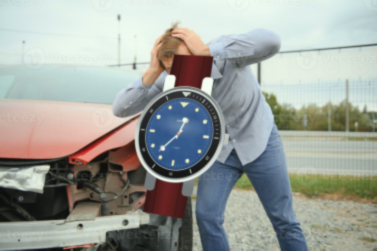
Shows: h=12 m=37
